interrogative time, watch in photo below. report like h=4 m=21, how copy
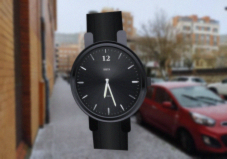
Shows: h=6 m=27
